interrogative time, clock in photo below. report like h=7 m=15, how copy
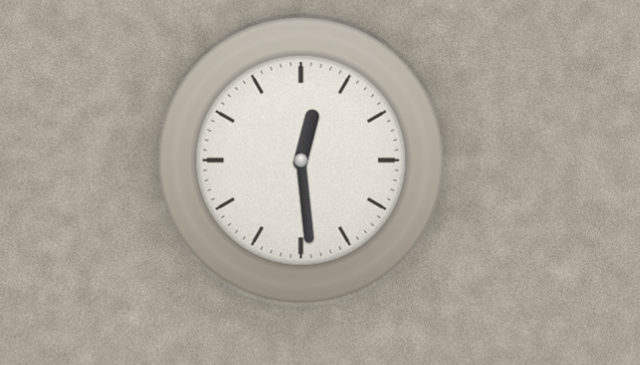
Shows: h=12 m=29
